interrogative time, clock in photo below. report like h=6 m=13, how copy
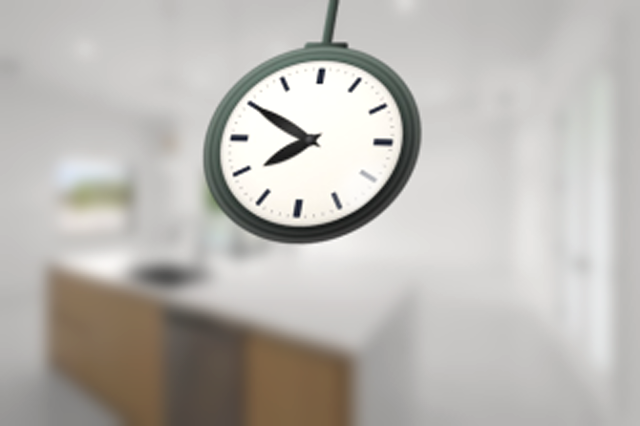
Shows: h=7 m=50
